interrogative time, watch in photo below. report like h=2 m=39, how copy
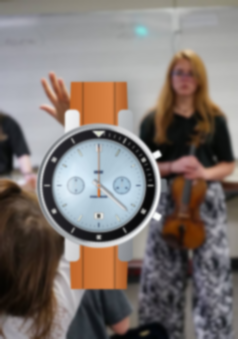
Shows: h=4 m=22
